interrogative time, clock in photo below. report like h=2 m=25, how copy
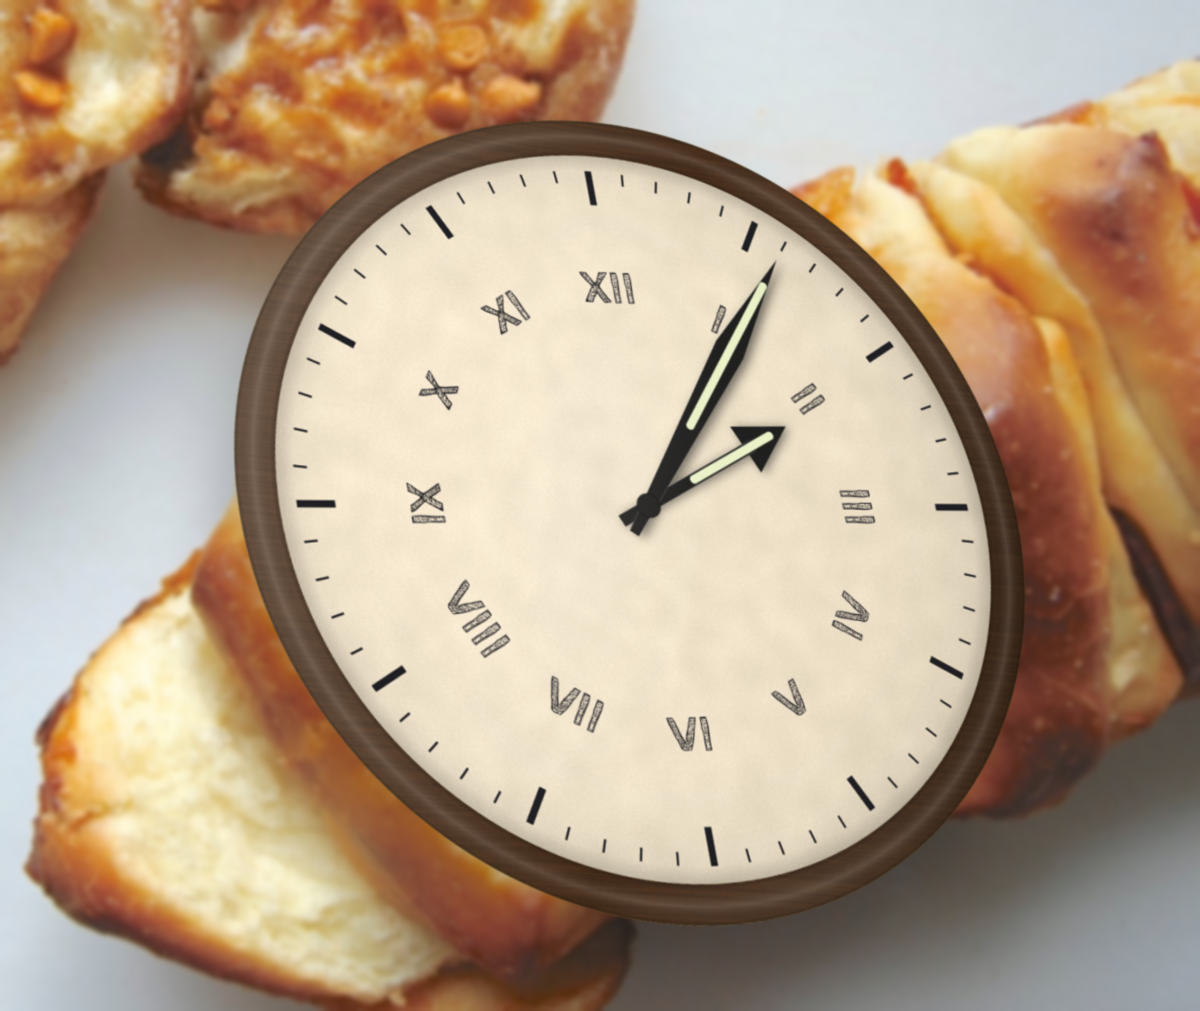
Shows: h=2 m=6
